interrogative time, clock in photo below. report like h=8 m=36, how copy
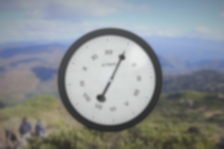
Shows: h=7 m=5
